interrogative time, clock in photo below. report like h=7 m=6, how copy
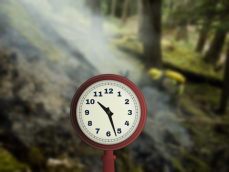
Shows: h=10 m=27
